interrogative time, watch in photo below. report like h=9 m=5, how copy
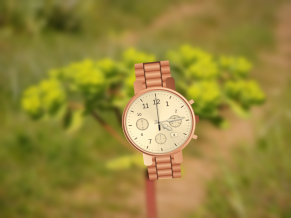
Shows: h=4 m=14
